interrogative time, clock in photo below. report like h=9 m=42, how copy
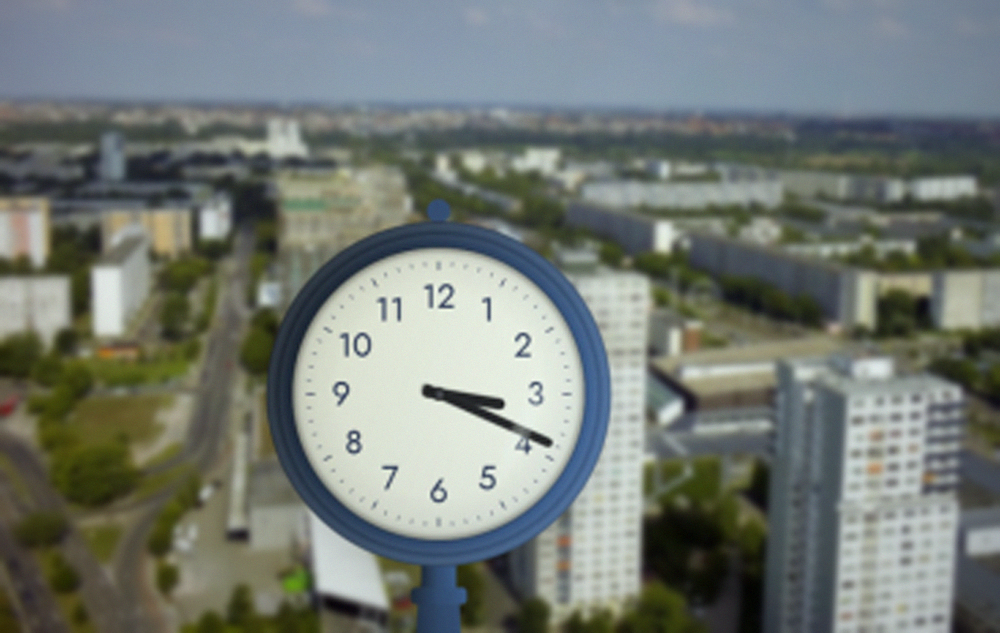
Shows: h=3 m=19
